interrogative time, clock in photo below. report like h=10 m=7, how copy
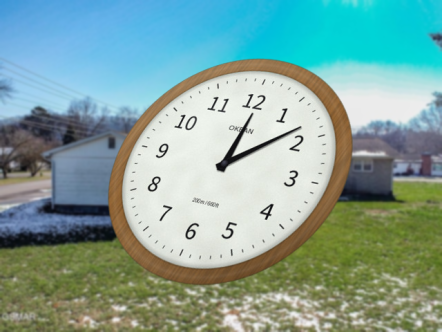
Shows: h=12 m=8
